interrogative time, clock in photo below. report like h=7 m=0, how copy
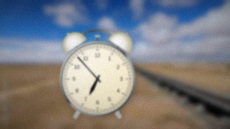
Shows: h=6 m=53
